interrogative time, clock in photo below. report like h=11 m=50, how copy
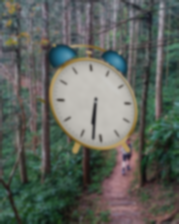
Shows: h=6 m=32
